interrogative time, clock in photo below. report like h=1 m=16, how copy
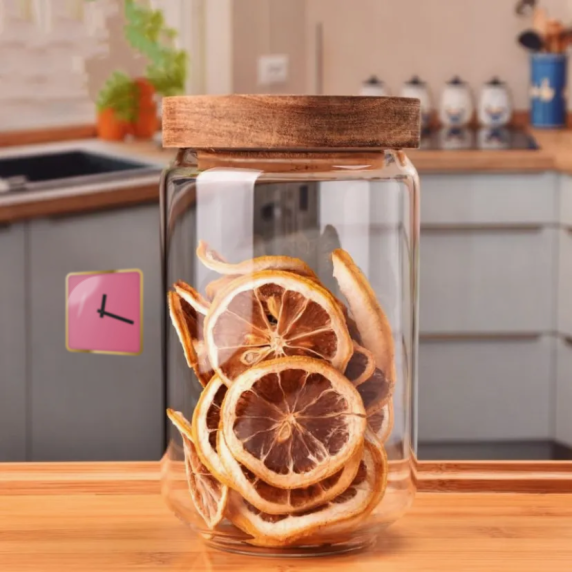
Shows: h=12 m=18
